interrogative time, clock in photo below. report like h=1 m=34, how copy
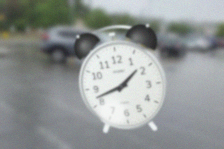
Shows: h=1 m=42
